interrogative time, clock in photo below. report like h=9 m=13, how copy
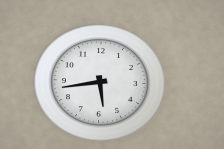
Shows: h=5 m=43
